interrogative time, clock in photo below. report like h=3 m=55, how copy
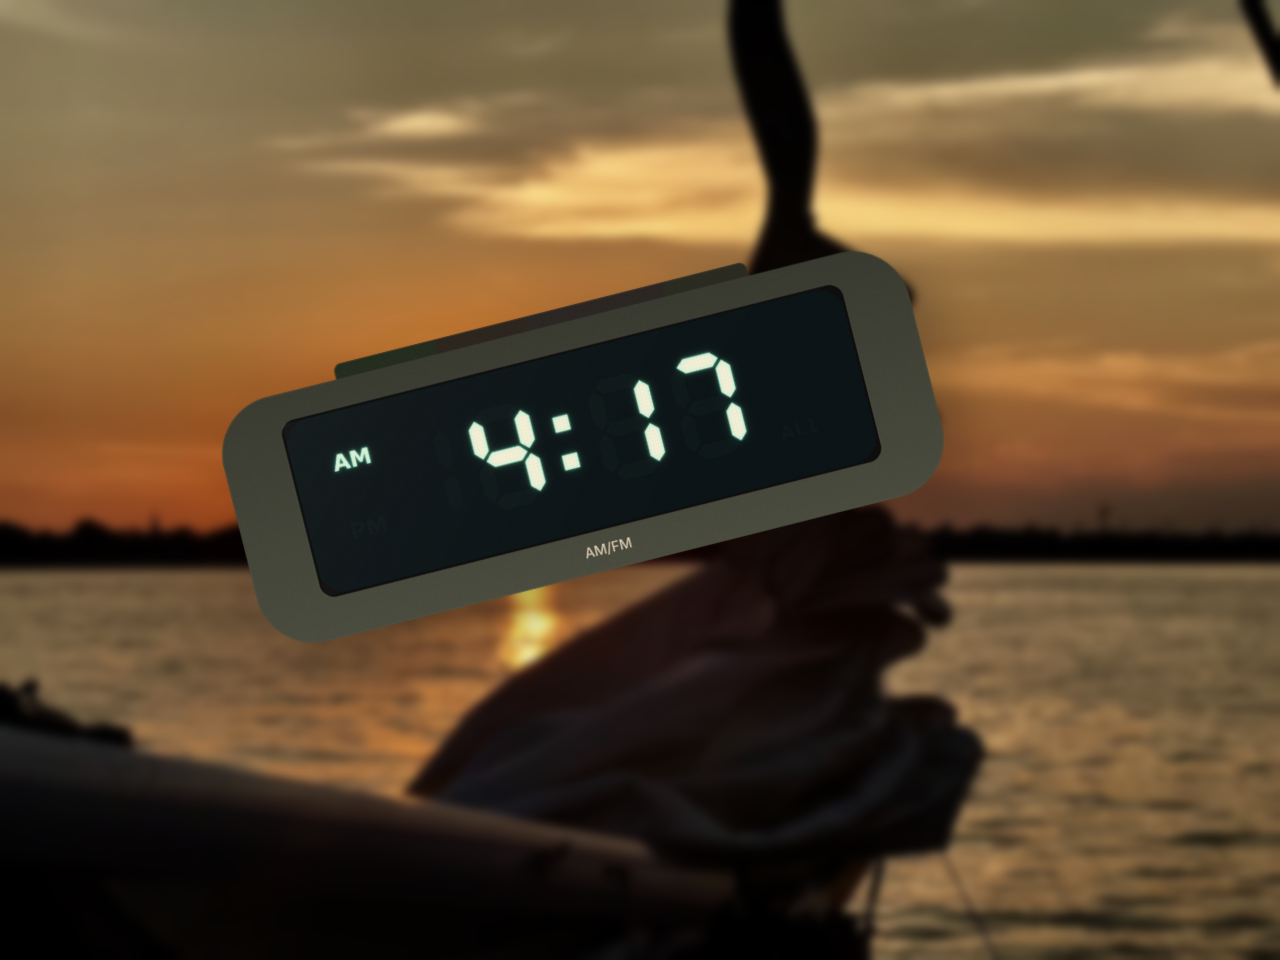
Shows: h=4 m=17
